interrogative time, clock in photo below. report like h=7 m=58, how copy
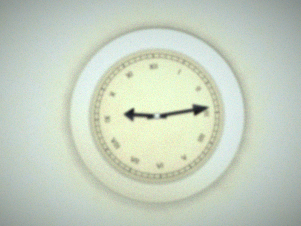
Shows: h=9 m=14
